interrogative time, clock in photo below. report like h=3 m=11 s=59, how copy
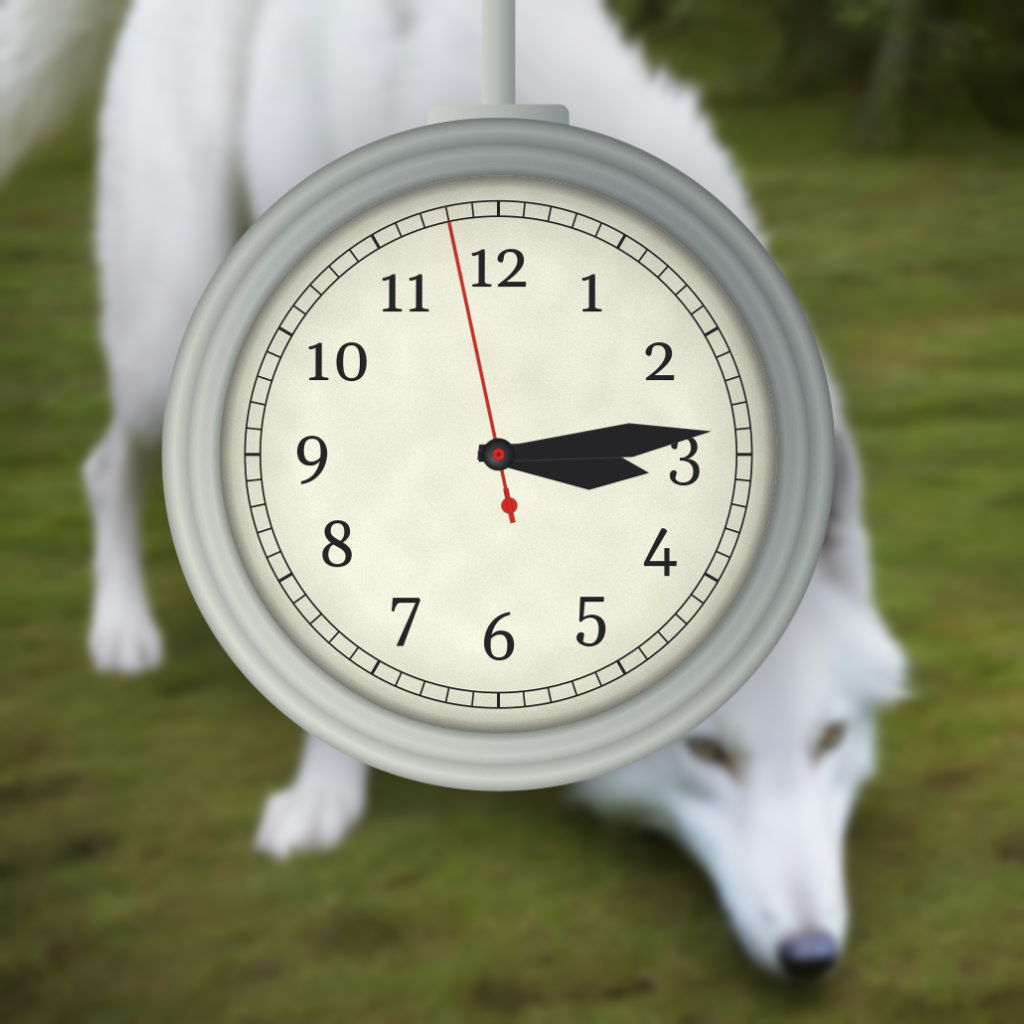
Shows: h=3 m=13 s=58
